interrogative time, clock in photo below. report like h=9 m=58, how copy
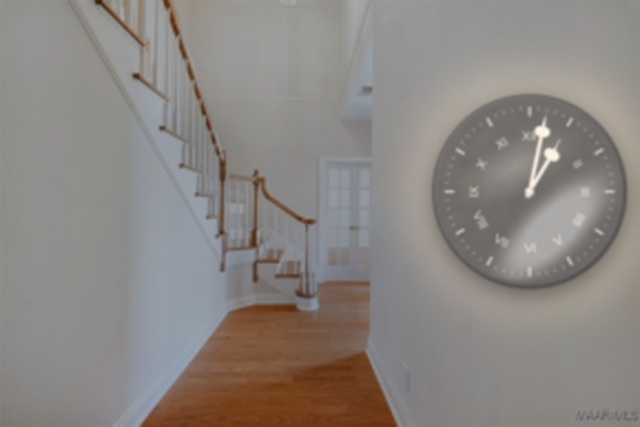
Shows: h=1 m=2
